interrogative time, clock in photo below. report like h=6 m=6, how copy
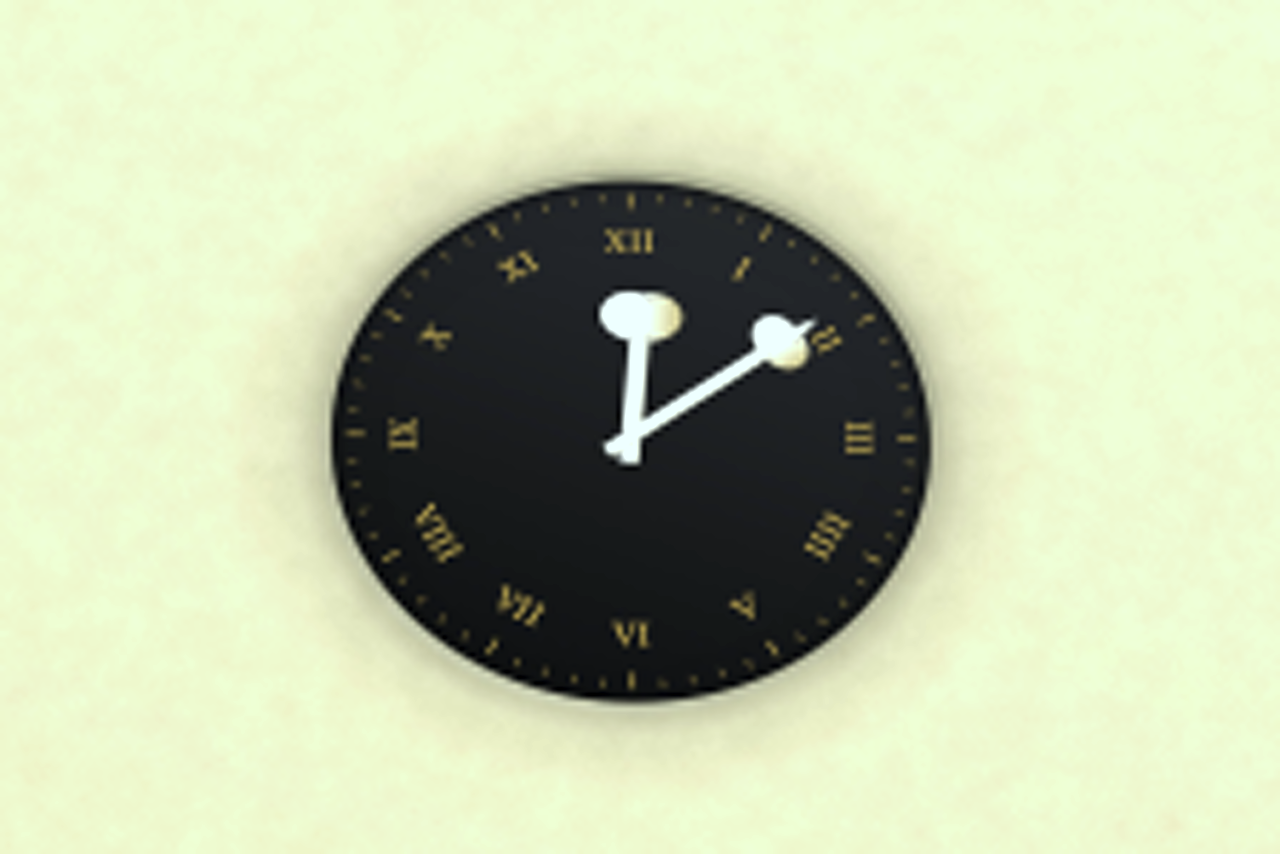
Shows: h=12 m=9
